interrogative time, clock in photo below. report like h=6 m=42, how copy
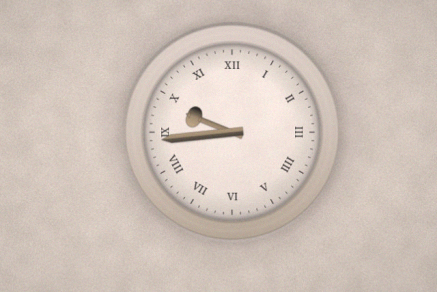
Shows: h=9 m=44
